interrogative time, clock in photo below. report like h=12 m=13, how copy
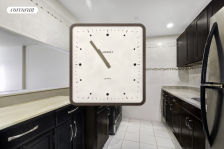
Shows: h=10 m=54
